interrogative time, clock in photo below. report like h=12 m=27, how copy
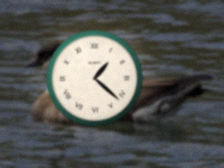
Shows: h=1 m=22
